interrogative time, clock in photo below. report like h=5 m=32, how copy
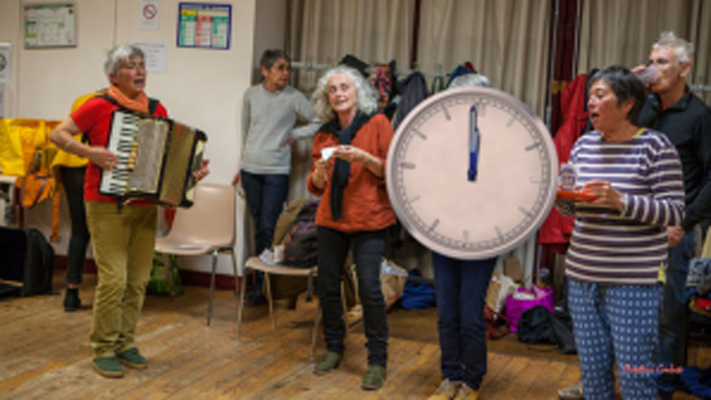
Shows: h=11 m=59
